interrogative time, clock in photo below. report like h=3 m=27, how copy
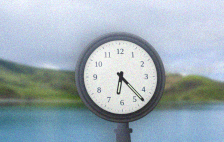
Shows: h=6 m=23
